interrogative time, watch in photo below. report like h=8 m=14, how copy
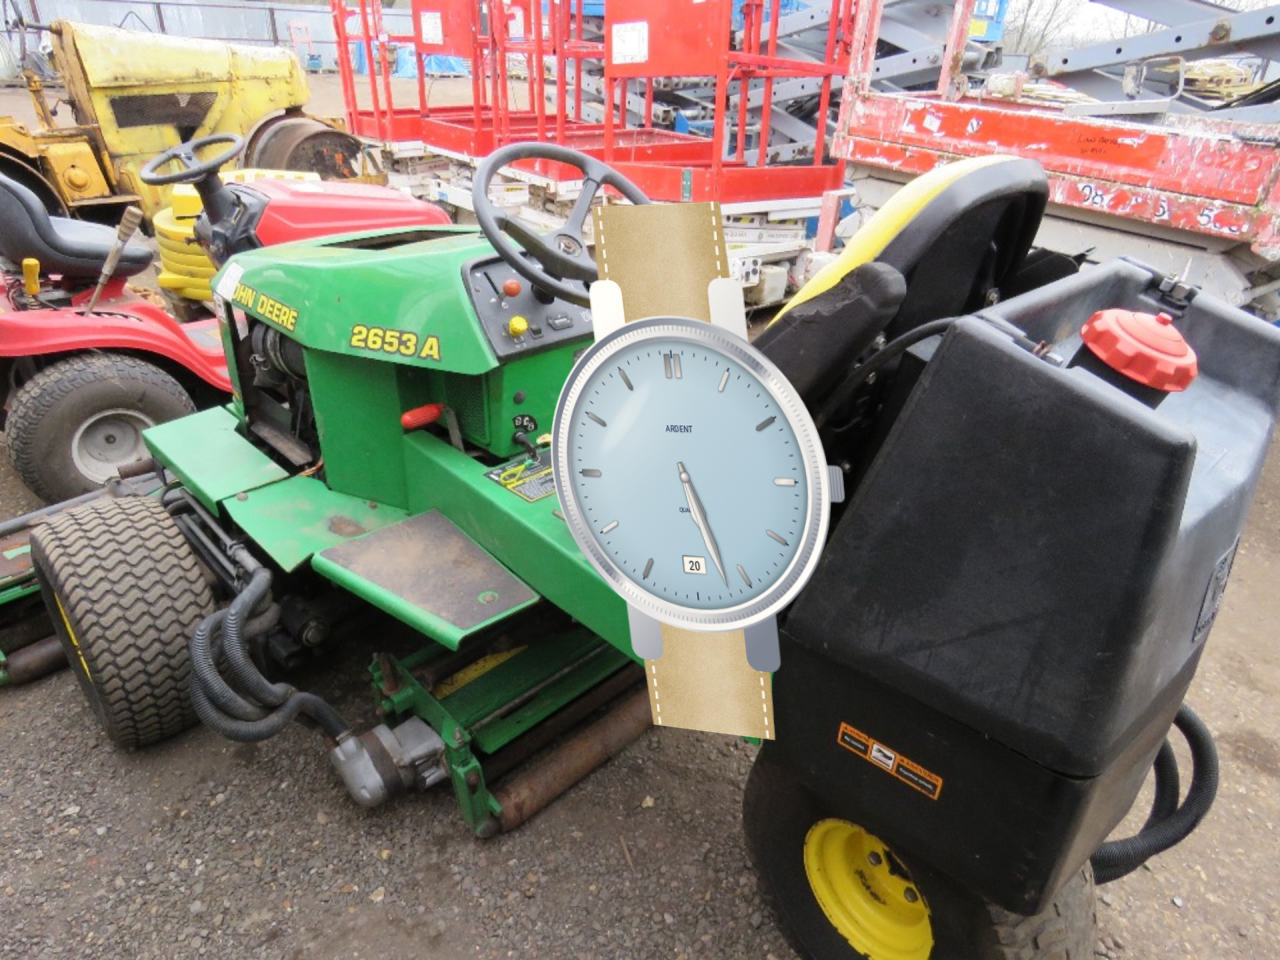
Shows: h=5 m=27
